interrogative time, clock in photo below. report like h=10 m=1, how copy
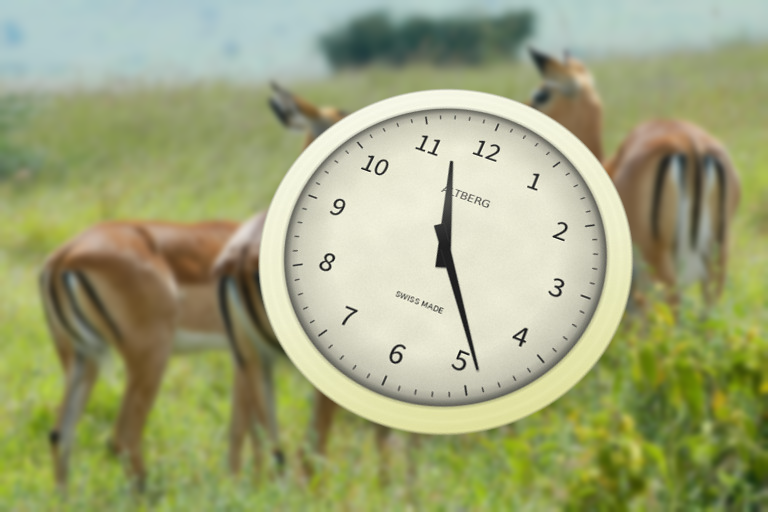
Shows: h=11 m=24
